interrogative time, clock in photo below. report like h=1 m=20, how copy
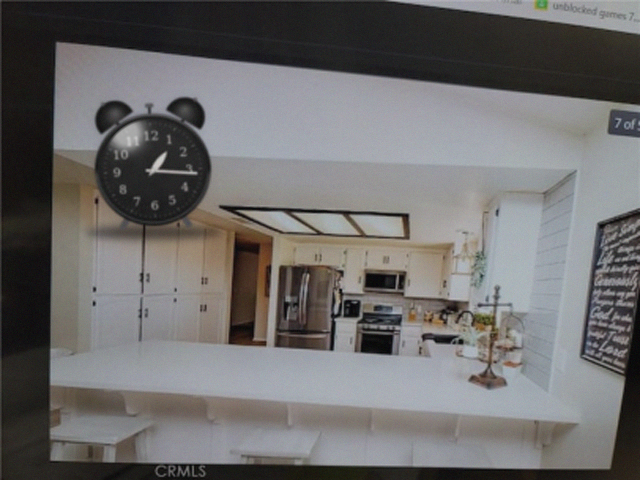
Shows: h=1 m=16
